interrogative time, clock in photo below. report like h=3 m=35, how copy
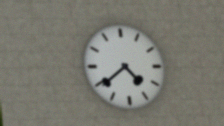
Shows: h=4 m=39
